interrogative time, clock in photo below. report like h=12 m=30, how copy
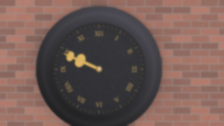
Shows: h=9 m=49
